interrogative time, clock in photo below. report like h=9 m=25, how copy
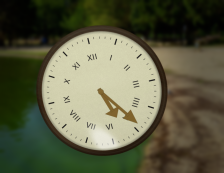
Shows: h=5 m=24
